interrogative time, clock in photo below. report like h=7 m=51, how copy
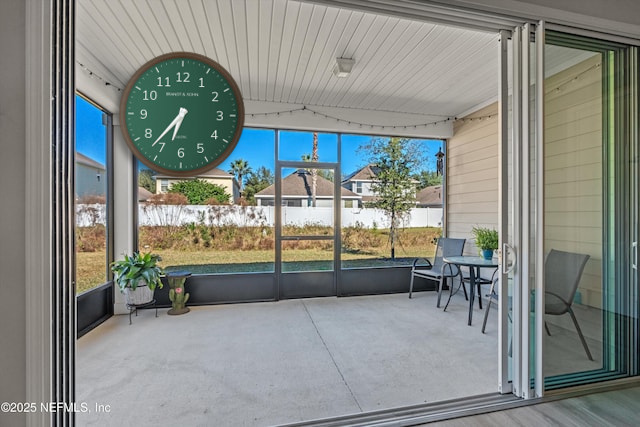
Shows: h=6 m=37
